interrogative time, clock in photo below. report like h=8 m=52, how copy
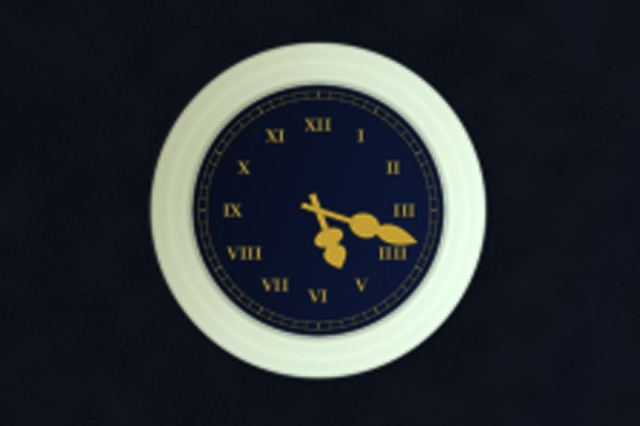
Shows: h=5 m=18
